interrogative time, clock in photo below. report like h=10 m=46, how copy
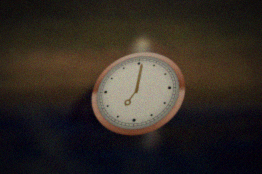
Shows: h=7 m=1
